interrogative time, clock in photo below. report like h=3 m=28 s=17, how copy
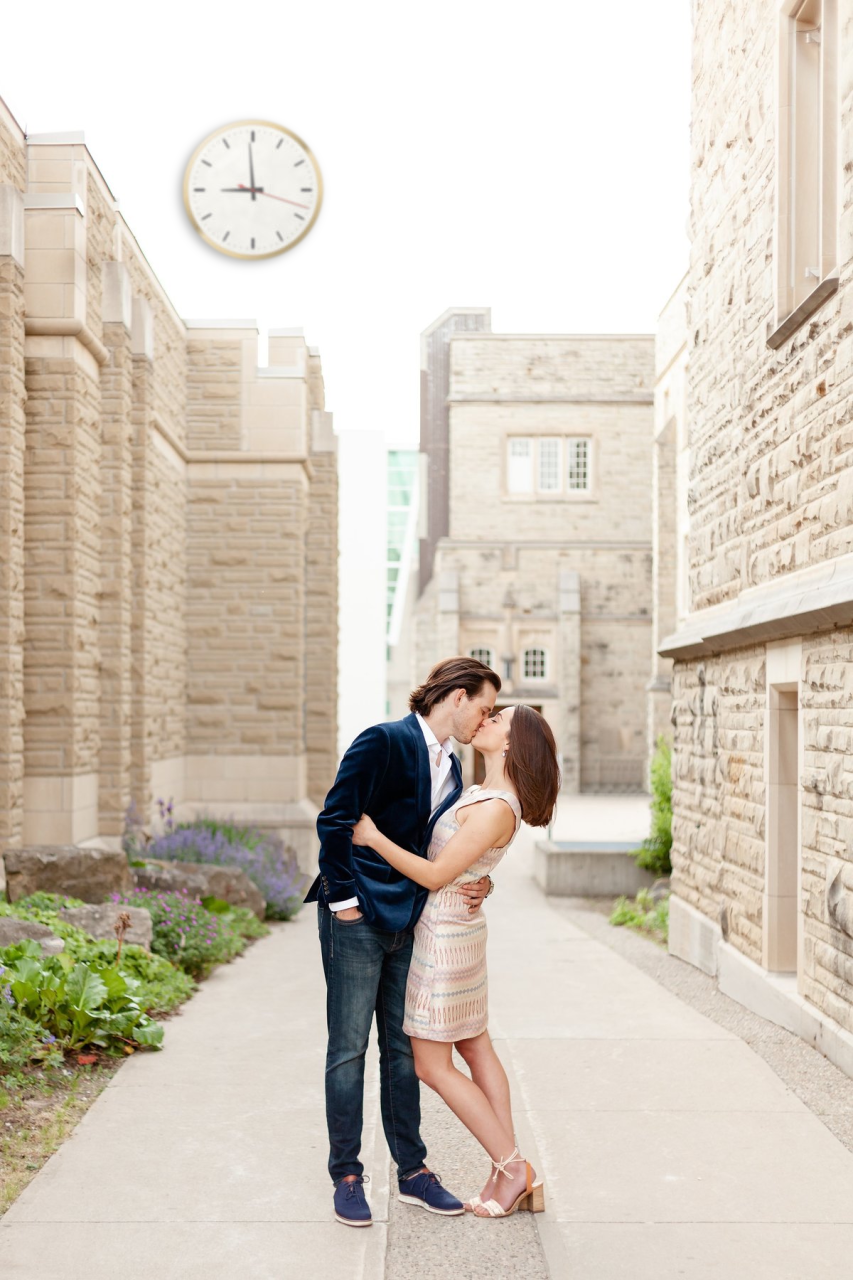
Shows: h=8 m=59 s=18
